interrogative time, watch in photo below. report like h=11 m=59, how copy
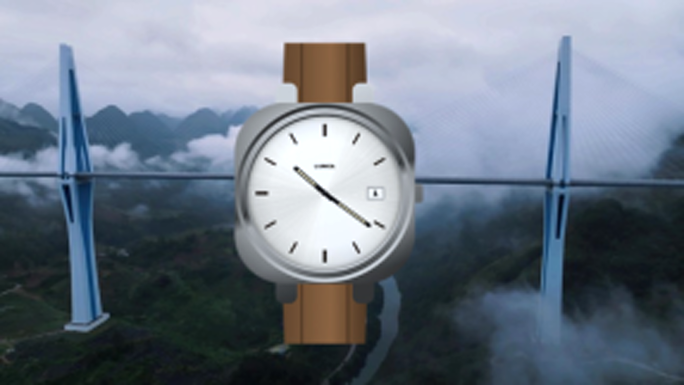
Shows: h=10 m=21
